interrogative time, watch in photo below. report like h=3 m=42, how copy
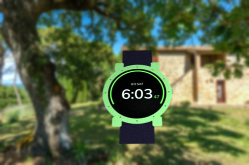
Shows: h=6 m=3
